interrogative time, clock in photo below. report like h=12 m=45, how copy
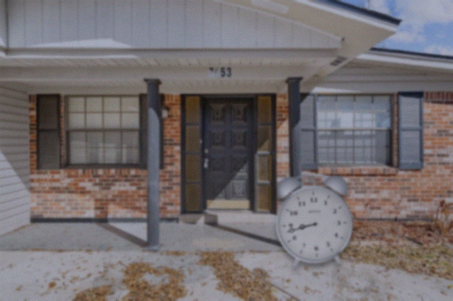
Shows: h=8 m=43
